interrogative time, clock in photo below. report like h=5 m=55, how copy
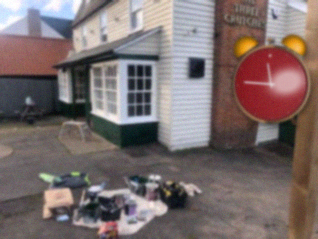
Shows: h=11 m=46
